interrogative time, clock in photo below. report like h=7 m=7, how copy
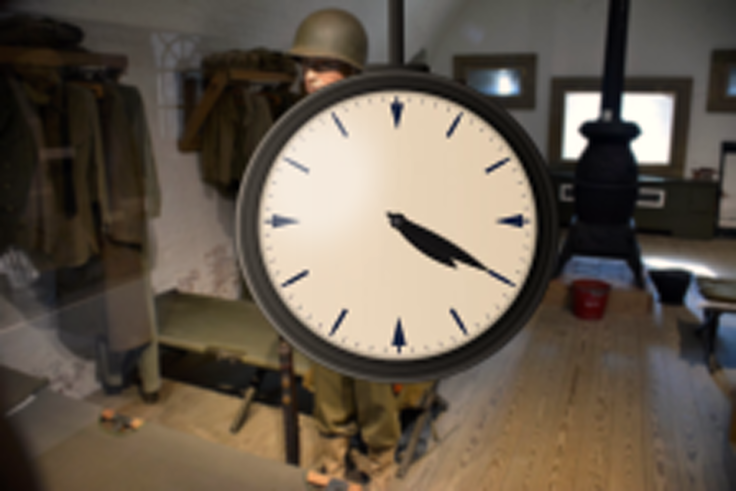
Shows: h=4 m=20
